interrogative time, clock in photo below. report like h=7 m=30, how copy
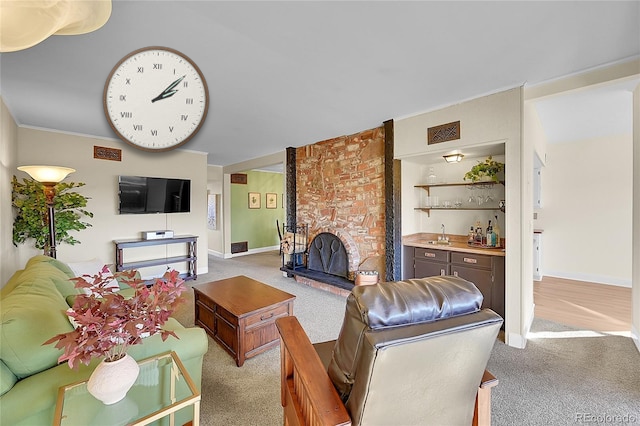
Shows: h=2 m=8
